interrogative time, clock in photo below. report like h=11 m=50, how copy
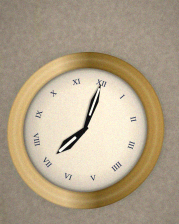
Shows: h=7 m=0
